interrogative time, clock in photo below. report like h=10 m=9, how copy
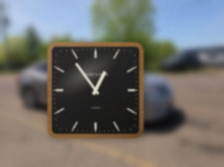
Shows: h=12 m=54
